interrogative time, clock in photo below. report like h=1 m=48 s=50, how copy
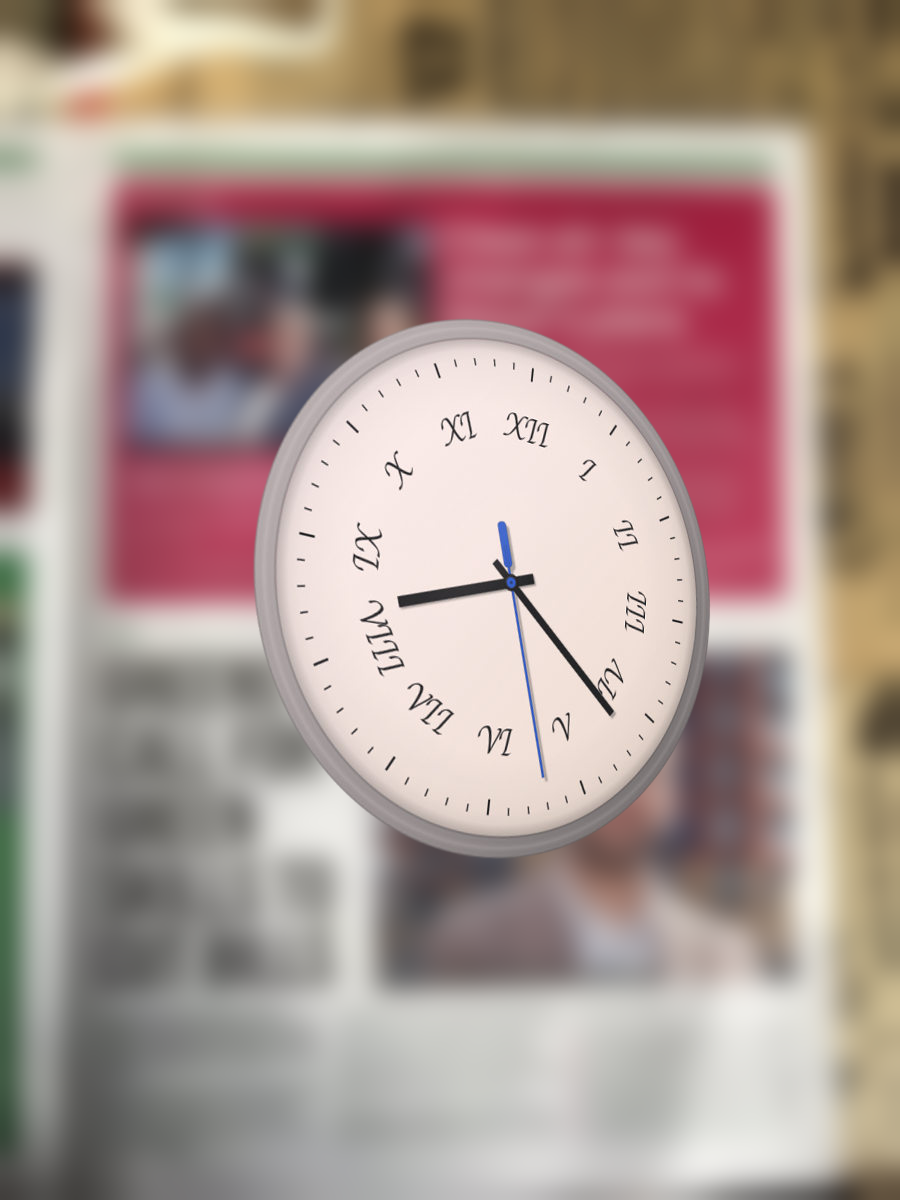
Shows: h=8 m=21 s=27
